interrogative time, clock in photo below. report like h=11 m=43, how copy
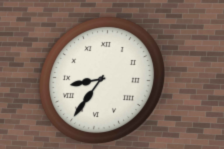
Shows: h=8 m=35
